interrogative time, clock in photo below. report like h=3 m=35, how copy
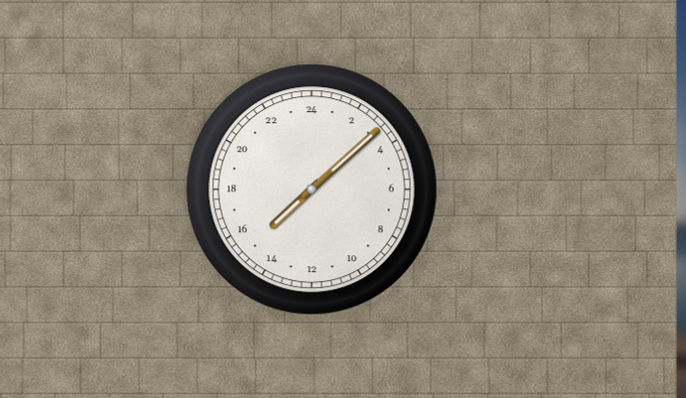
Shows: h=15 m=8
